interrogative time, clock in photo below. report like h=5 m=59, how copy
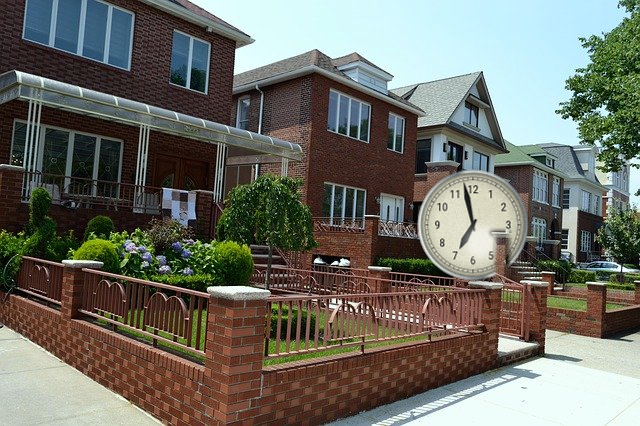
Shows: h=6 m=58
